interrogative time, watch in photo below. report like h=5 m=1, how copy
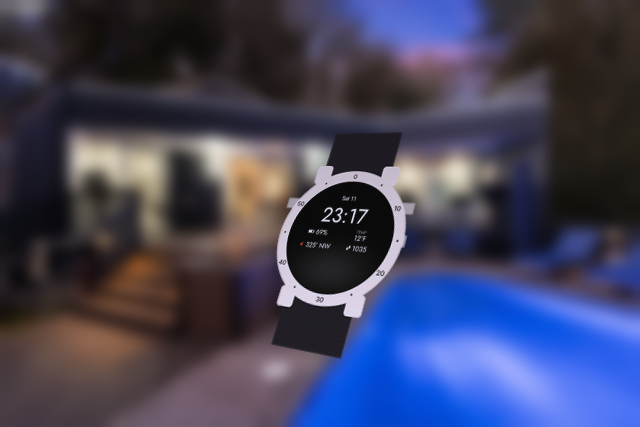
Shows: h=23 m=17
